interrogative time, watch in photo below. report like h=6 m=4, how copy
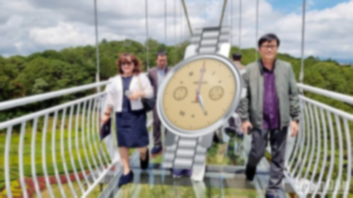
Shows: h=5 m=0
